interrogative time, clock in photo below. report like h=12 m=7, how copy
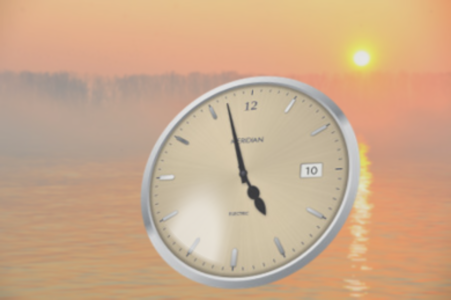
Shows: h=4 m=57
